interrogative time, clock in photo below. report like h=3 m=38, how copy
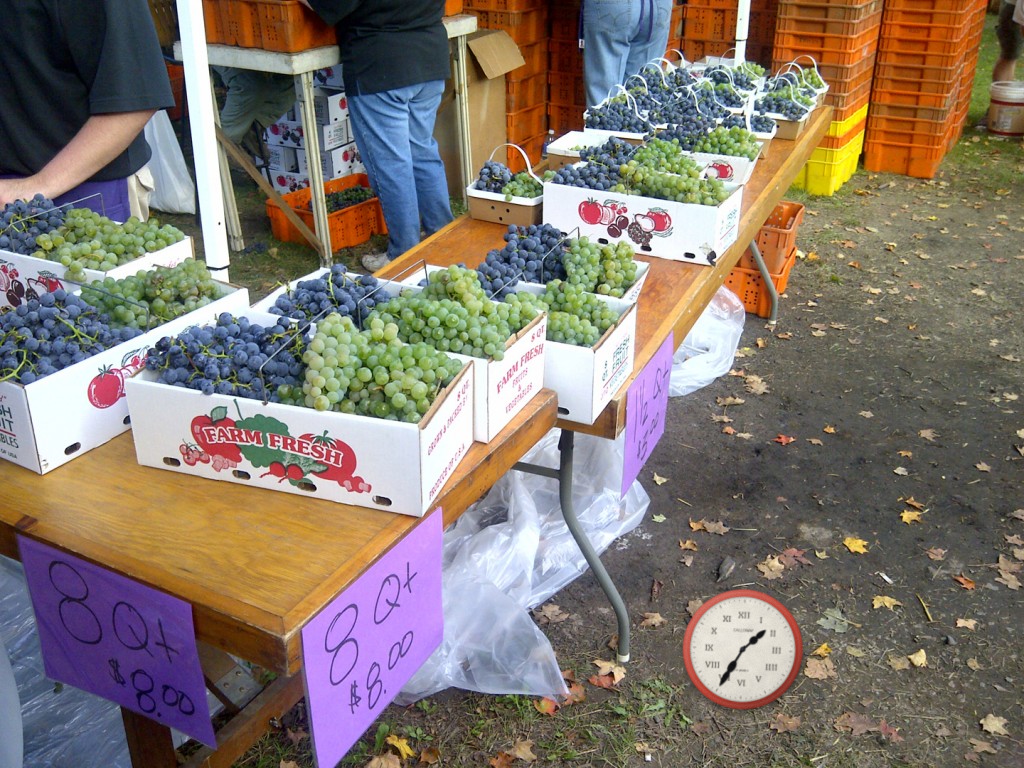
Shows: h=1 m=35
